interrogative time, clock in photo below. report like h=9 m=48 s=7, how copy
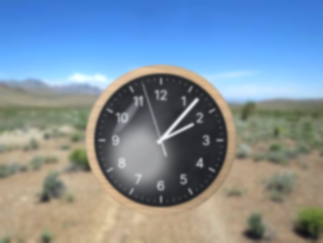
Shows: h=2 m=6 s=57
